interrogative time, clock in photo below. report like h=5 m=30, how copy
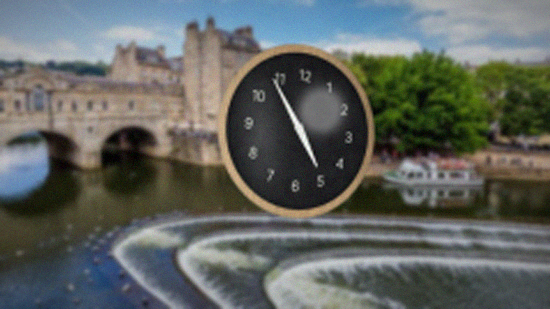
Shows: h=4 m=54
